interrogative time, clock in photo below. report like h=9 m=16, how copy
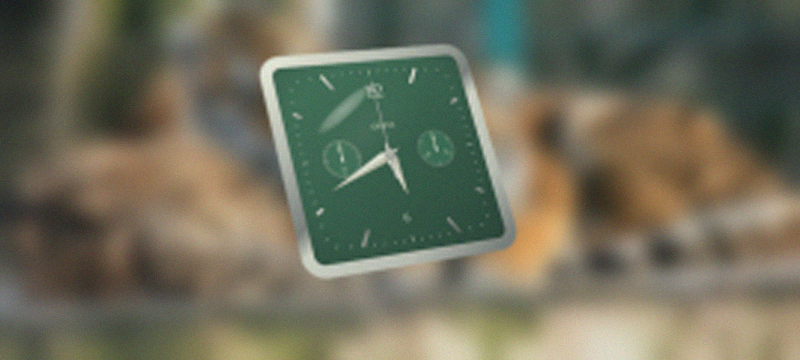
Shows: h=5 m=41
